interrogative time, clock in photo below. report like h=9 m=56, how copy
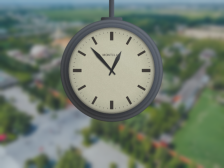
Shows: h=12 m=53
